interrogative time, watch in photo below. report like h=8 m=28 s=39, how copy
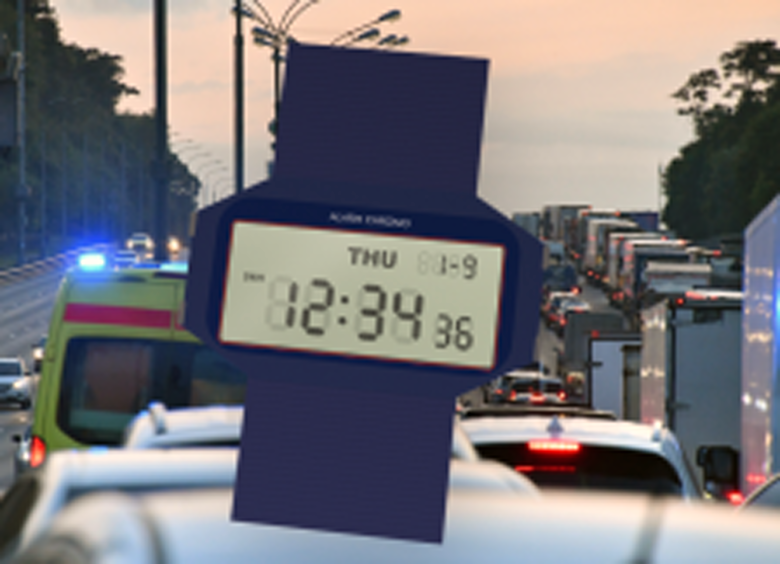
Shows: h=12 m=34 s=36
